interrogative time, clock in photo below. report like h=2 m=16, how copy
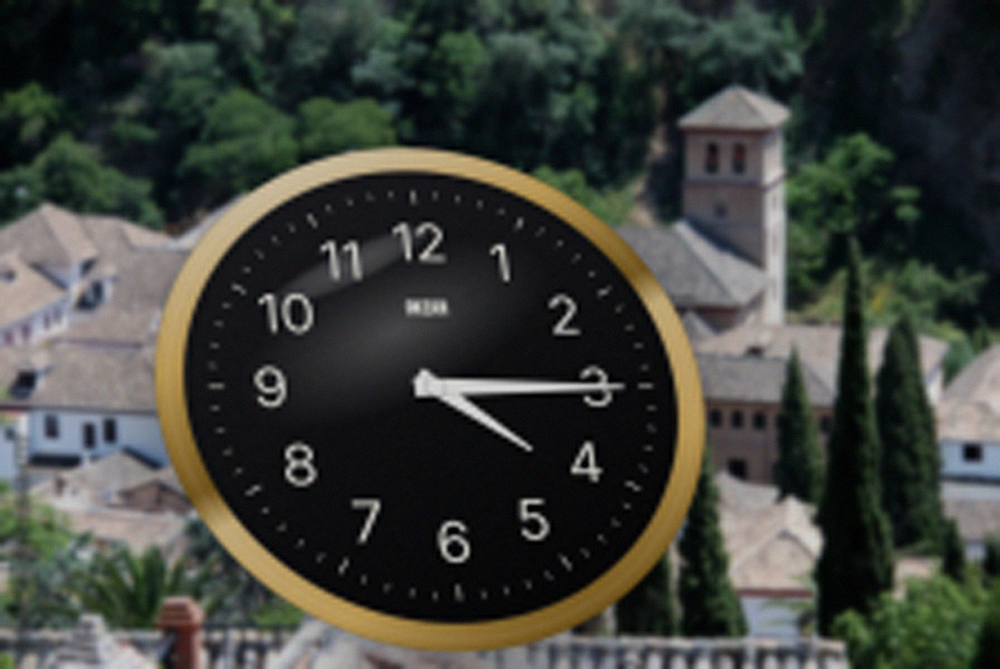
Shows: h=4 m=15
